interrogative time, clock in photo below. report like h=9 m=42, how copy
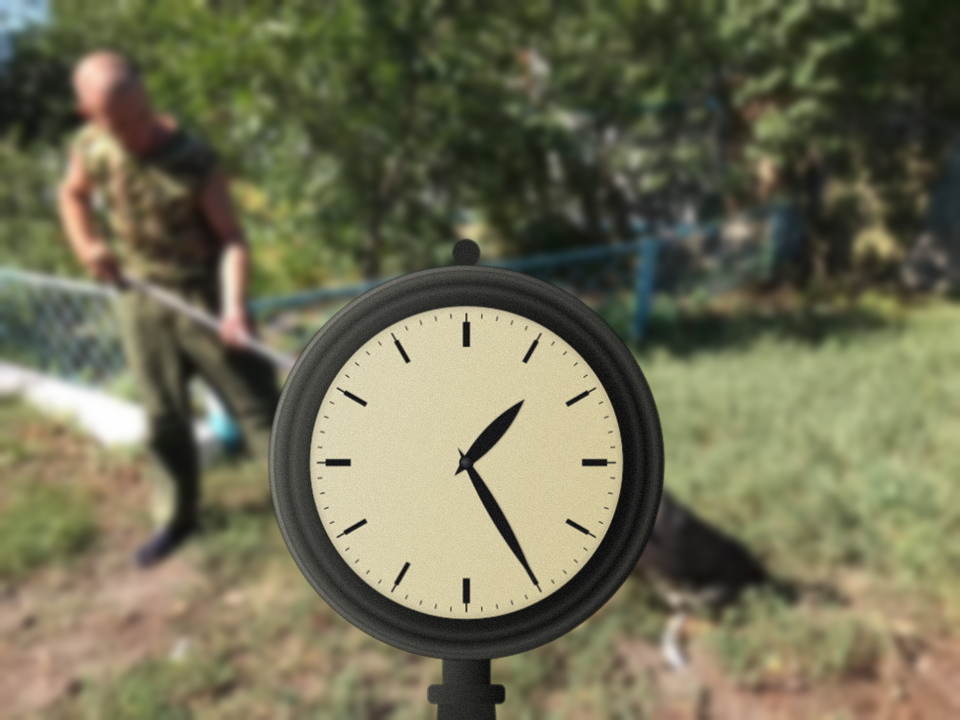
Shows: h=1 m=25
